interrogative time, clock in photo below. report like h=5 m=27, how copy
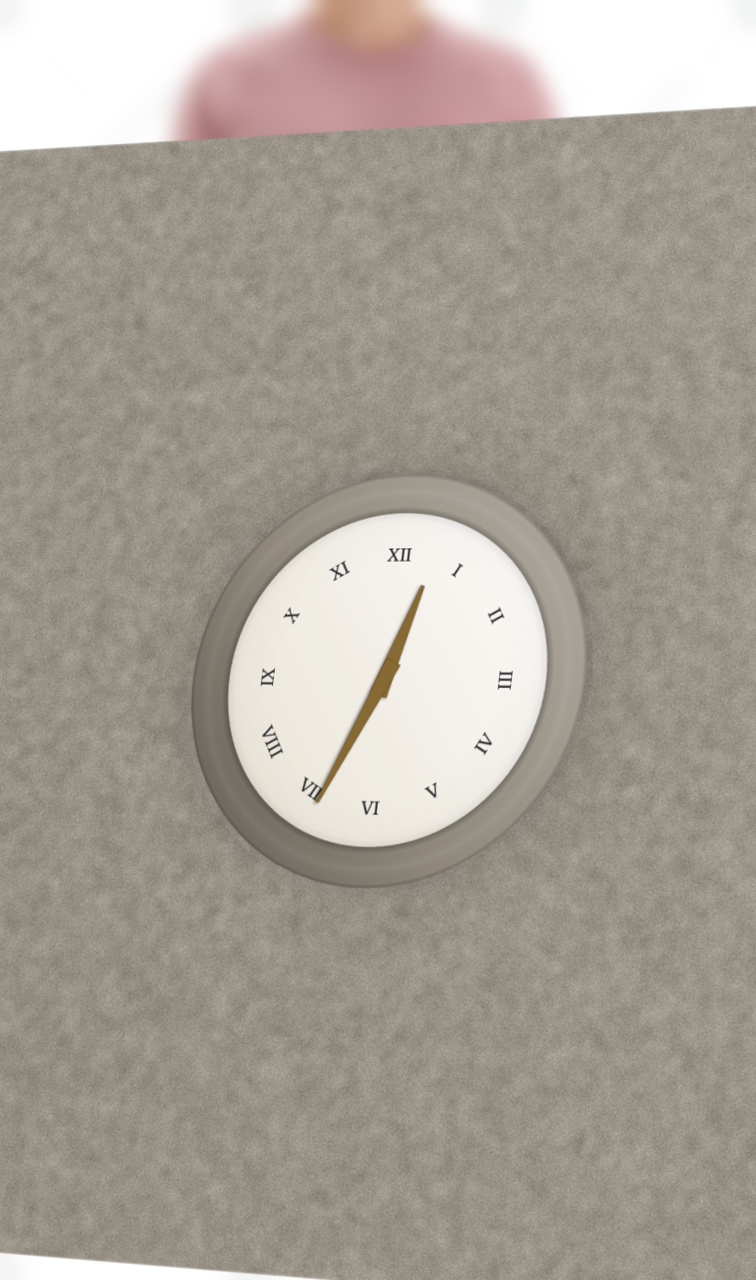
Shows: h=12 m=34
